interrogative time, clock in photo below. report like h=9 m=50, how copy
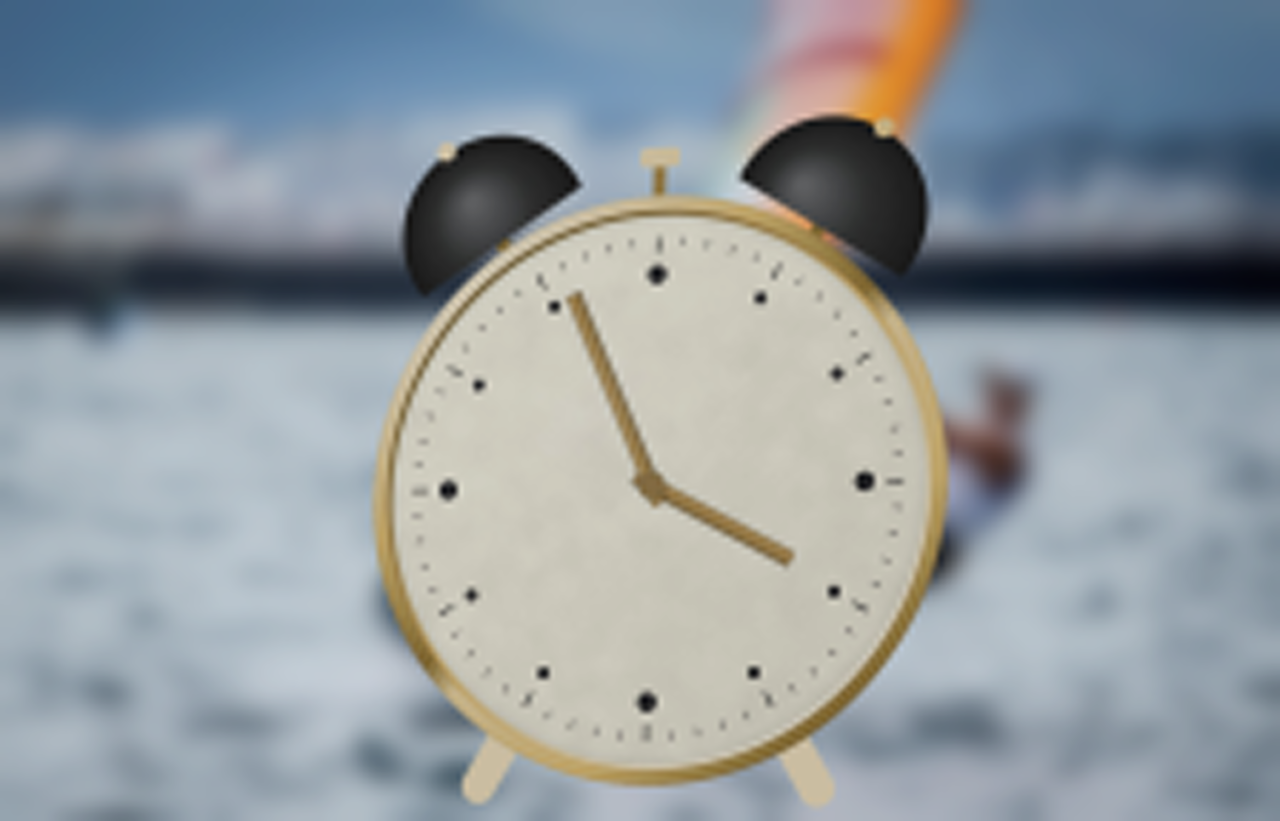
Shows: h=3 m=56
